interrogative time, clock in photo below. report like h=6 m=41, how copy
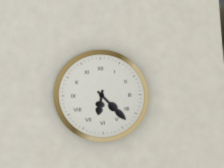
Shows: h=6 m=23
